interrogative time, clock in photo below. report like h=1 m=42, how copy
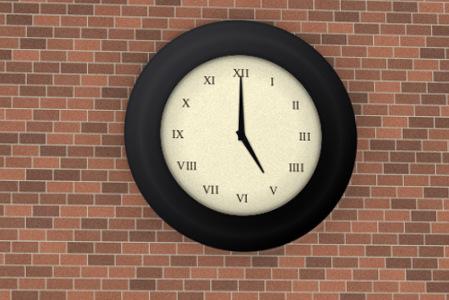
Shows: h=5 m=0
